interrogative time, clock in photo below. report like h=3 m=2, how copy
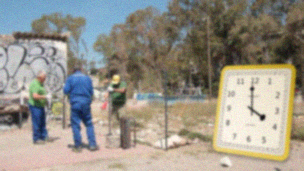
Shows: h=3 m=59
